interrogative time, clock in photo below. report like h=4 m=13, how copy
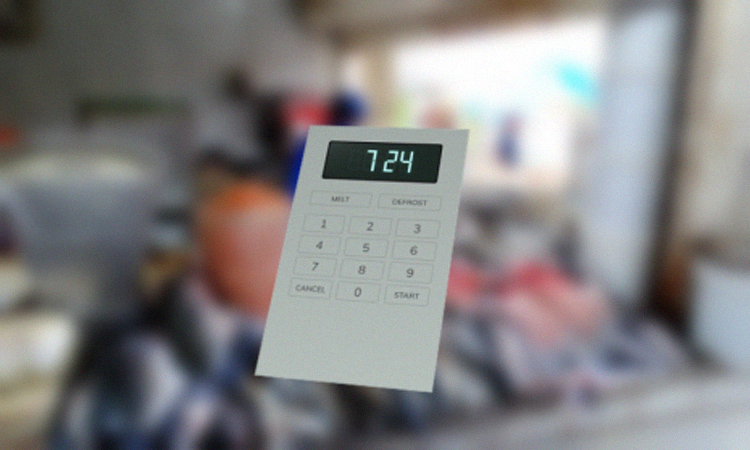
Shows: h=7 m=24
